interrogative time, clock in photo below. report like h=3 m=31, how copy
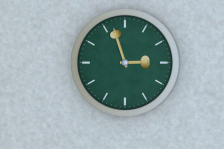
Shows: h=2 m=57
